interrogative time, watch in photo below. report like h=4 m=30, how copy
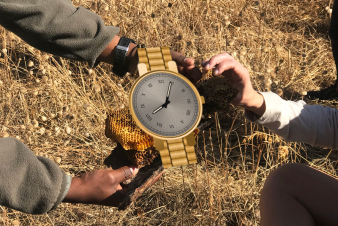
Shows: h=8 m=4
